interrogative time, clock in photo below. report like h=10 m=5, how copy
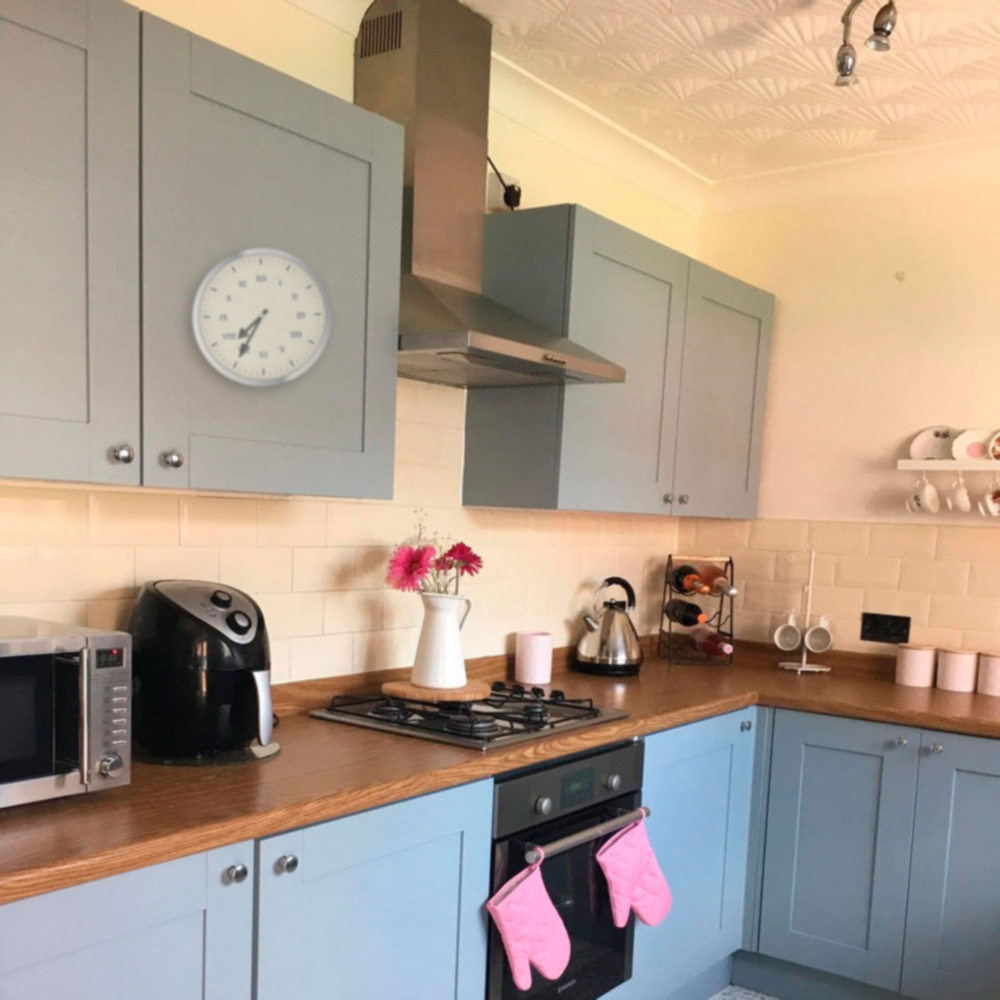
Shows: h=7 m=35
